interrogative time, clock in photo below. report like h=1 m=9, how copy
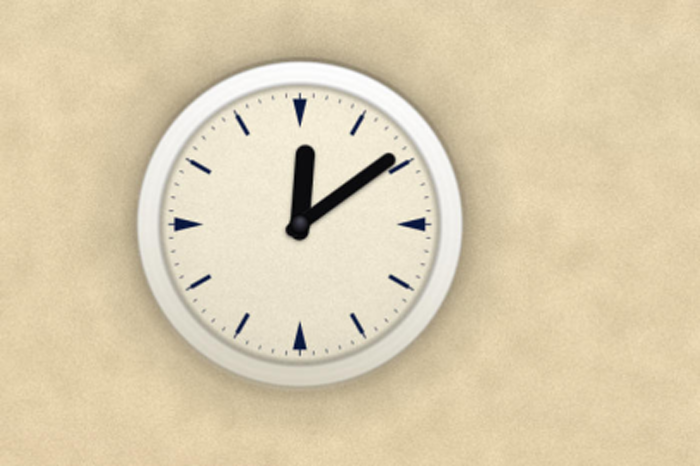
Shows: h=12 m=9
